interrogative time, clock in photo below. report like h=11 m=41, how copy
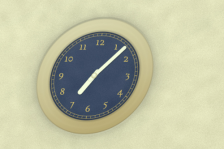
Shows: h=7 m=7
